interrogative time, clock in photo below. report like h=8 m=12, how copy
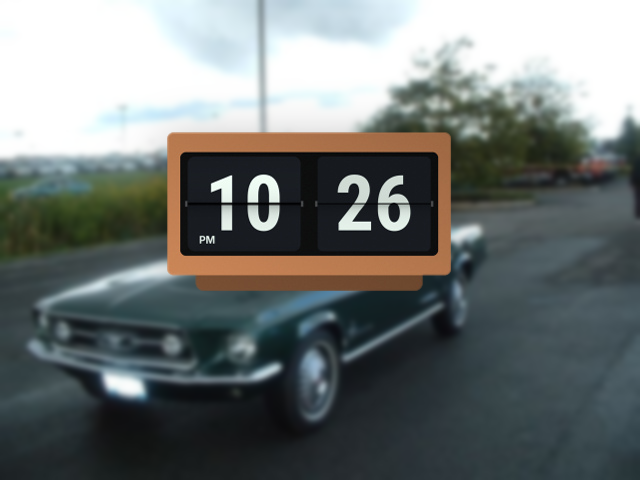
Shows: h=10 m=26
